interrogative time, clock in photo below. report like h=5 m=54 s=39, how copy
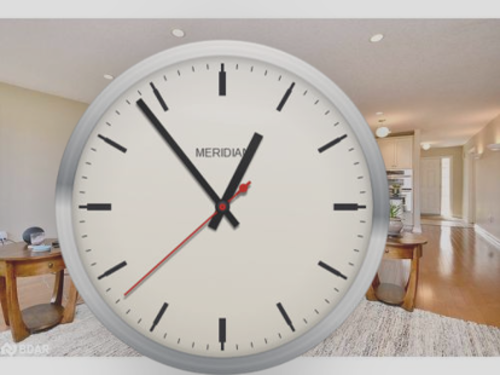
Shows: h=12 m=53 s=38
